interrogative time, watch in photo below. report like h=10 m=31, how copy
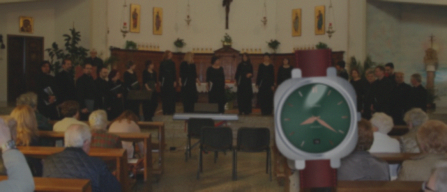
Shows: h=8 m=21
